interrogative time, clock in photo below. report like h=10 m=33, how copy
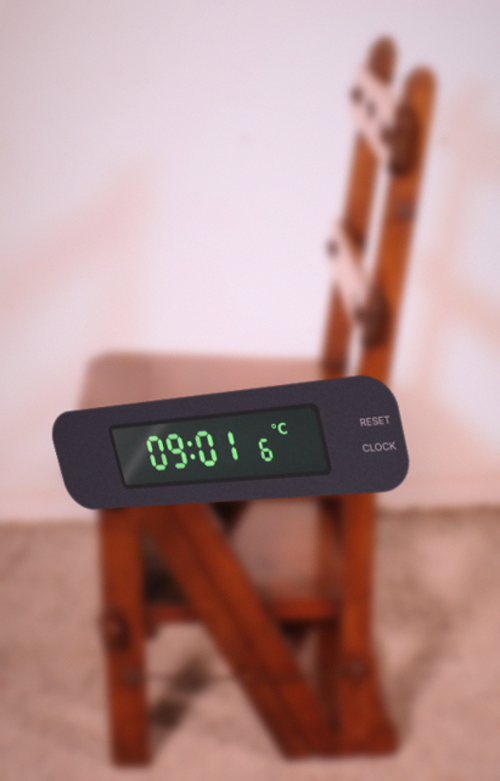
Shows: h=9 m=1
